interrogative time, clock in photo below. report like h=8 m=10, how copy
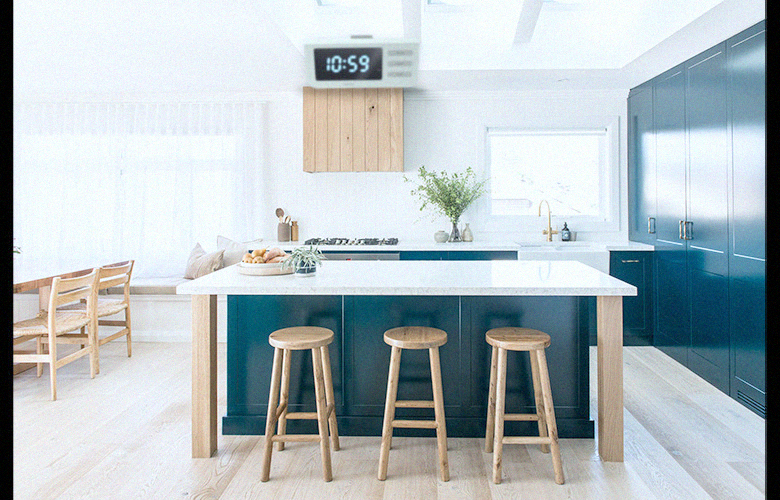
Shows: h=10 m=59
